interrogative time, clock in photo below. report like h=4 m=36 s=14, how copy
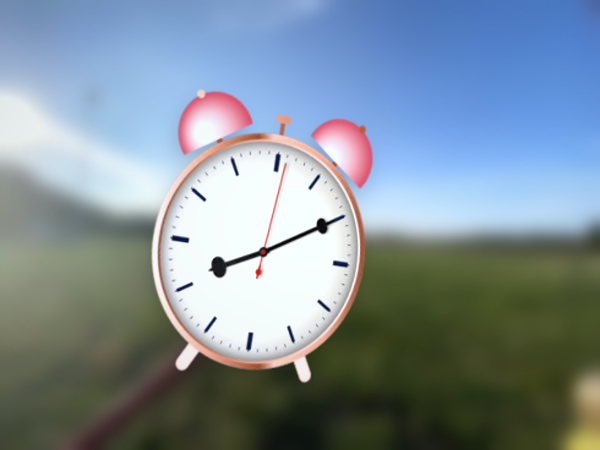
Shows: h=8 m=10 s=1
